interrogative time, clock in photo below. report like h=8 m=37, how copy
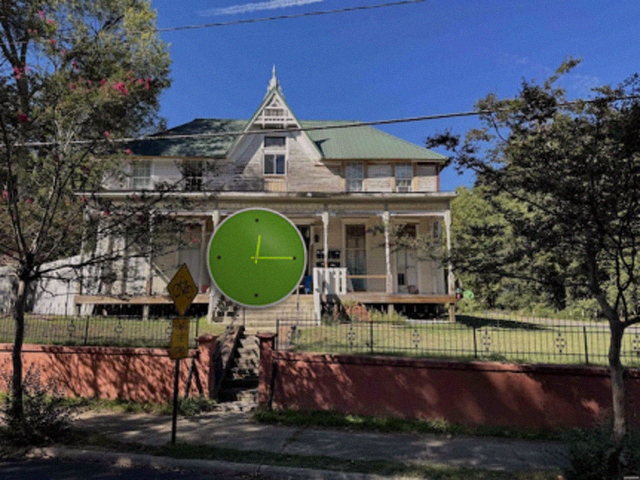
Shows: h=12 m=15
